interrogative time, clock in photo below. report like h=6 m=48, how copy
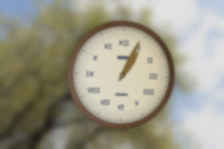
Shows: h=1 m=4
